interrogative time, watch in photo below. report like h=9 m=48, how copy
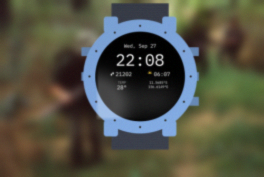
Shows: h=22 m=8
